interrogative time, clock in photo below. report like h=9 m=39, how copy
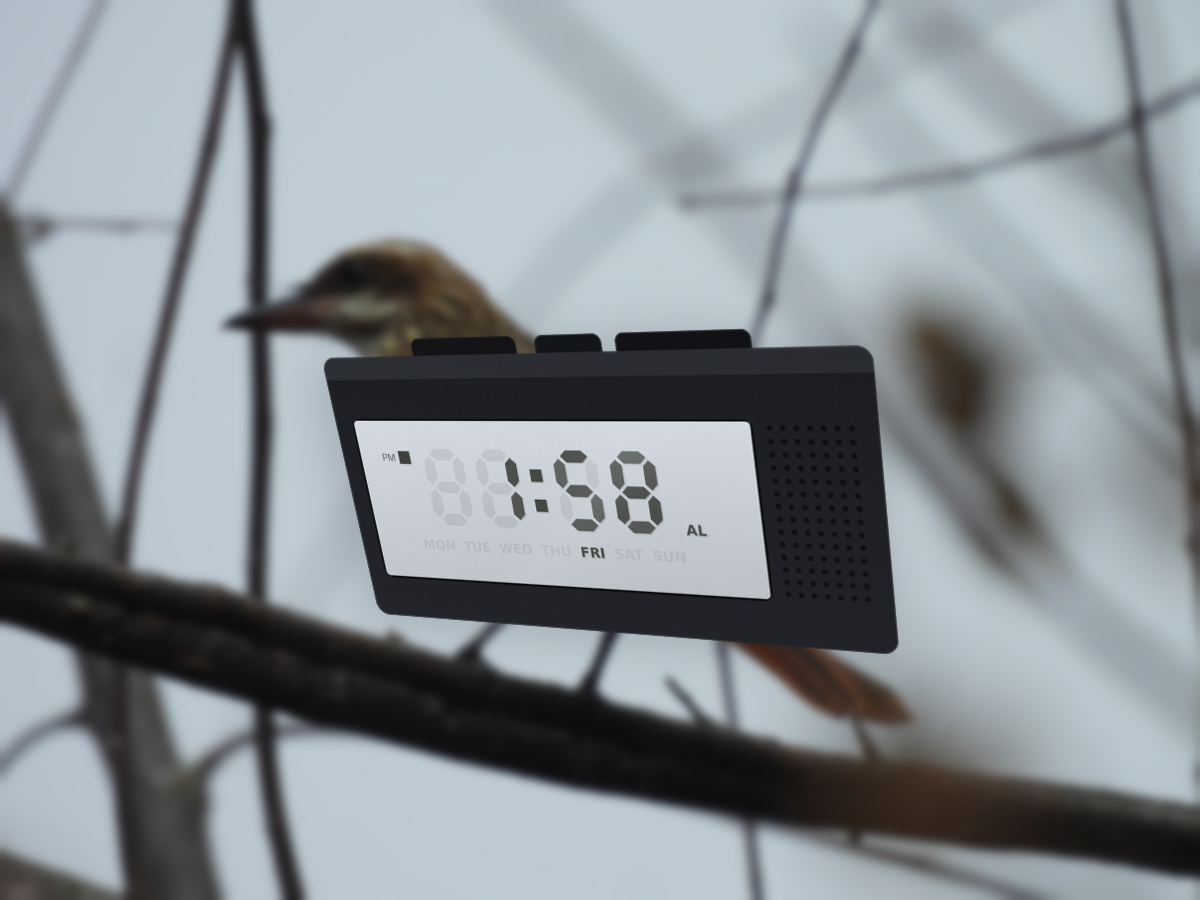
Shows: h=1 m=58
